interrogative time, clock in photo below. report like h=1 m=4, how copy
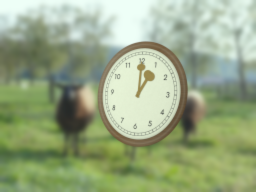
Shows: h=1 m=0
